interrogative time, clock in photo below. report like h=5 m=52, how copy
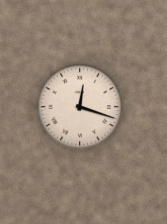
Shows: h=12 m=18
